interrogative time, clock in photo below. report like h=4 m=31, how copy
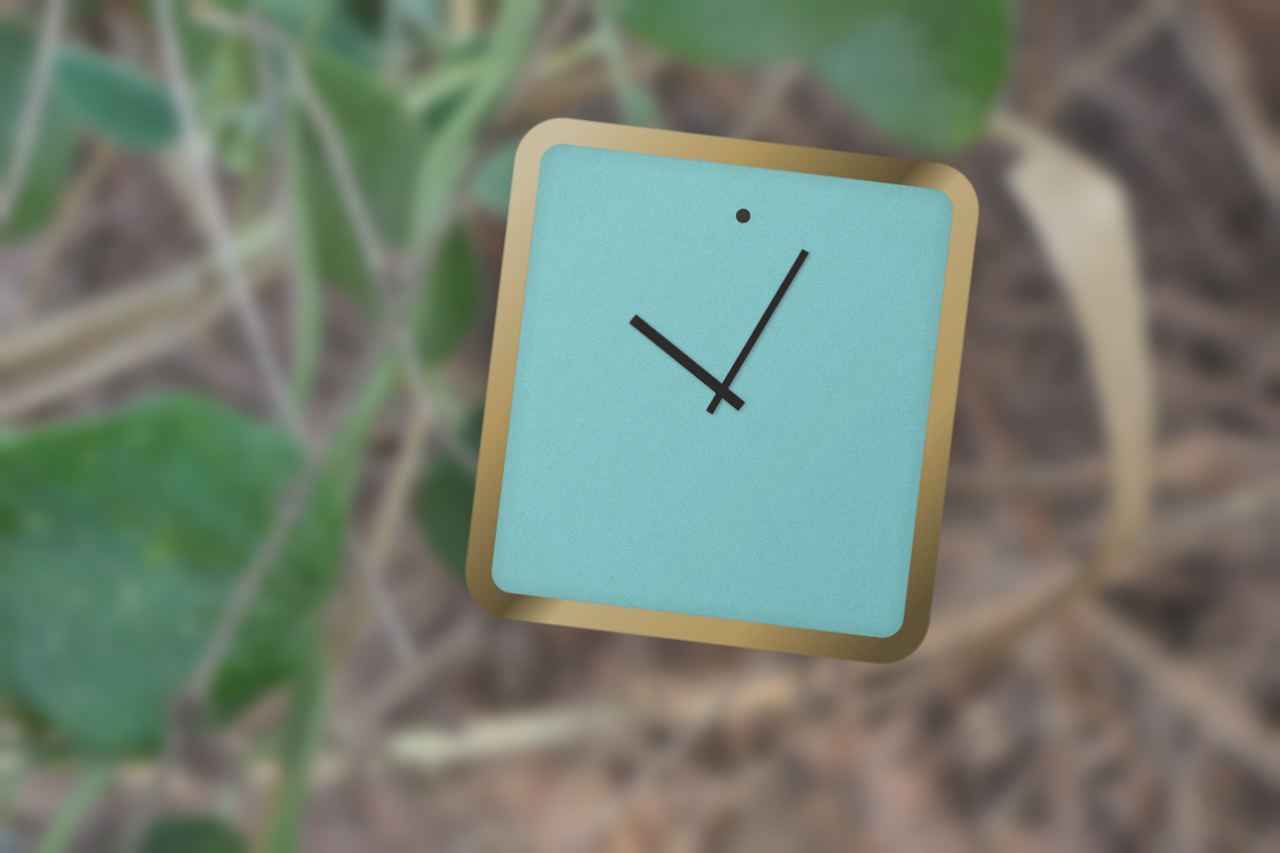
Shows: h=10 m=4
